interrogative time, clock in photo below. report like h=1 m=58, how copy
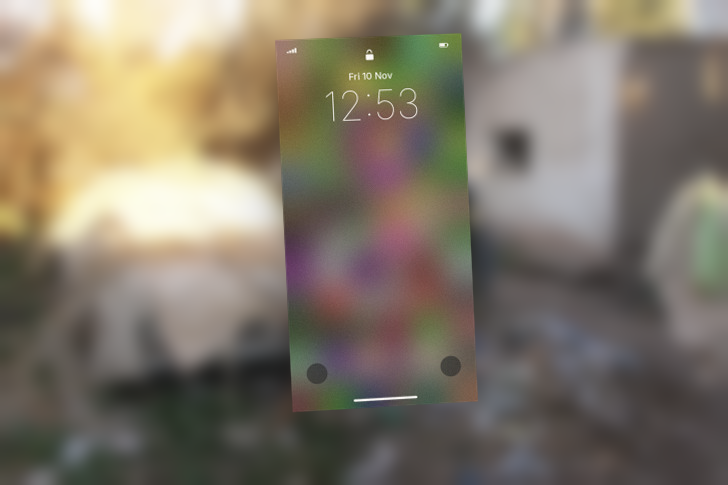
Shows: h=12 m=53
